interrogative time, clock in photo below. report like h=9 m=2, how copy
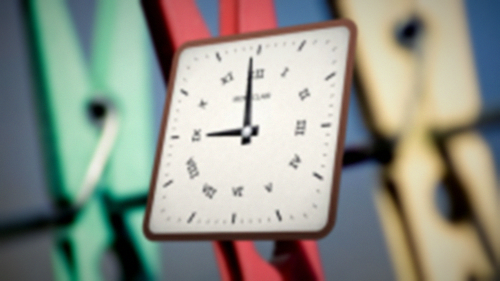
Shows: h=8 m=59
